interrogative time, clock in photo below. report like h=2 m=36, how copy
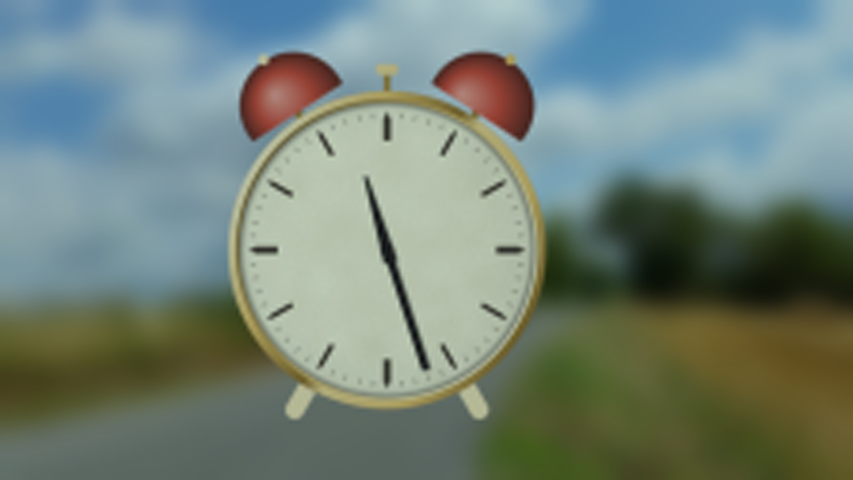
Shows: h=11 m=27
